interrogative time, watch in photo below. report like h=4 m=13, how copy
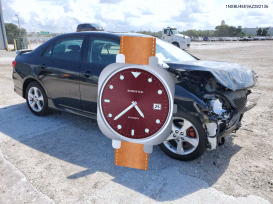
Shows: h=4 m=38
